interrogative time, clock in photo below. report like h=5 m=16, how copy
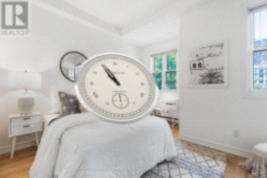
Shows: h=10 m=55
